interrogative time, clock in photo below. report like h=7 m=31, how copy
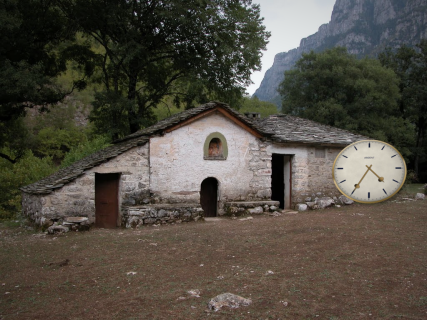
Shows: h=4 m=35
